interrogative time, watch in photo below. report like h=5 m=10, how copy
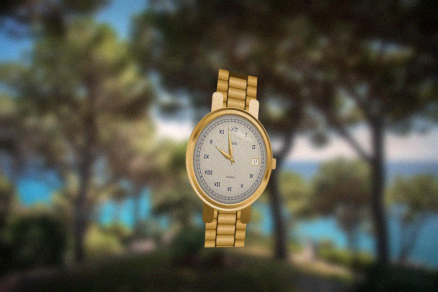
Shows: h=9 m=58
